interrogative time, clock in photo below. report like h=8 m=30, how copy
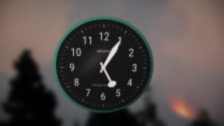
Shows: h=5 m=5
